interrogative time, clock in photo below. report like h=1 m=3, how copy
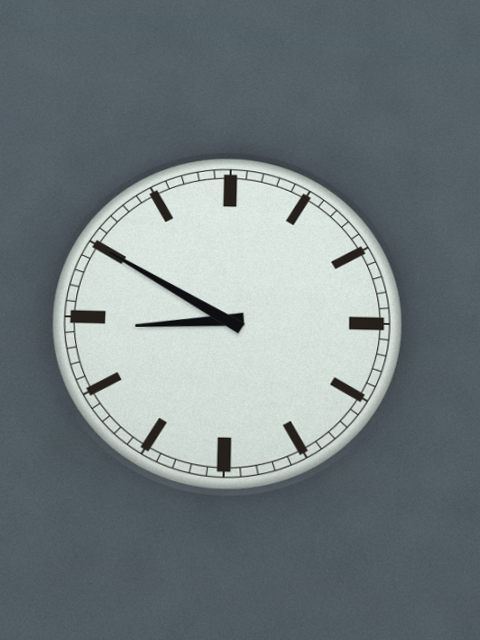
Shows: h=8 m=50
